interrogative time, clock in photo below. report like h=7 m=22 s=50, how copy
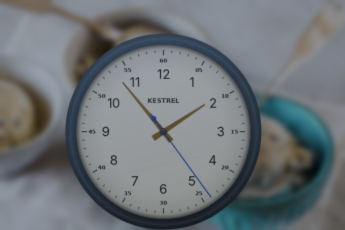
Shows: h=1 m=53 s=24
